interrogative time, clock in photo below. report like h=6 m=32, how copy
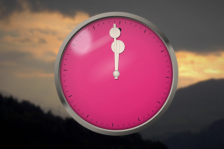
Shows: h=11 m=59
